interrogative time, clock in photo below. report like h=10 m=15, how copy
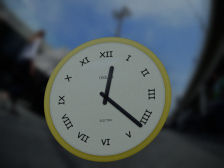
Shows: h=12 m=22
